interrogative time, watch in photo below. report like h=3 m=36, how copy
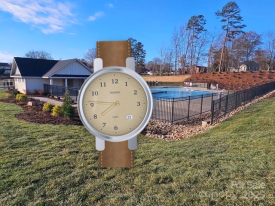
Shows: h=7 m=46
